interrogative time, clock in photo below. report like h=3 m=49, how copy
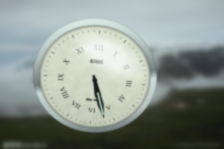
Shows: h=5 m=27
